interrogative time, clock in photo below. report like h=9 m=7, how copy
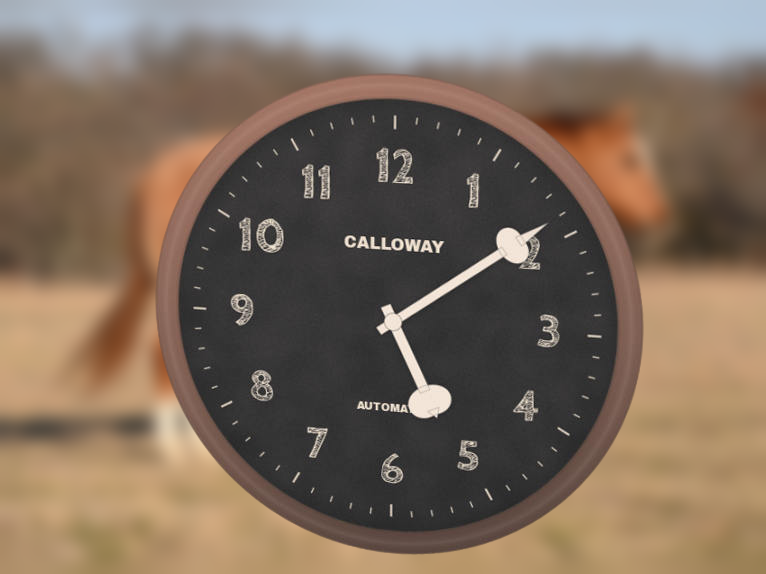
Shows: h=5 m=9
